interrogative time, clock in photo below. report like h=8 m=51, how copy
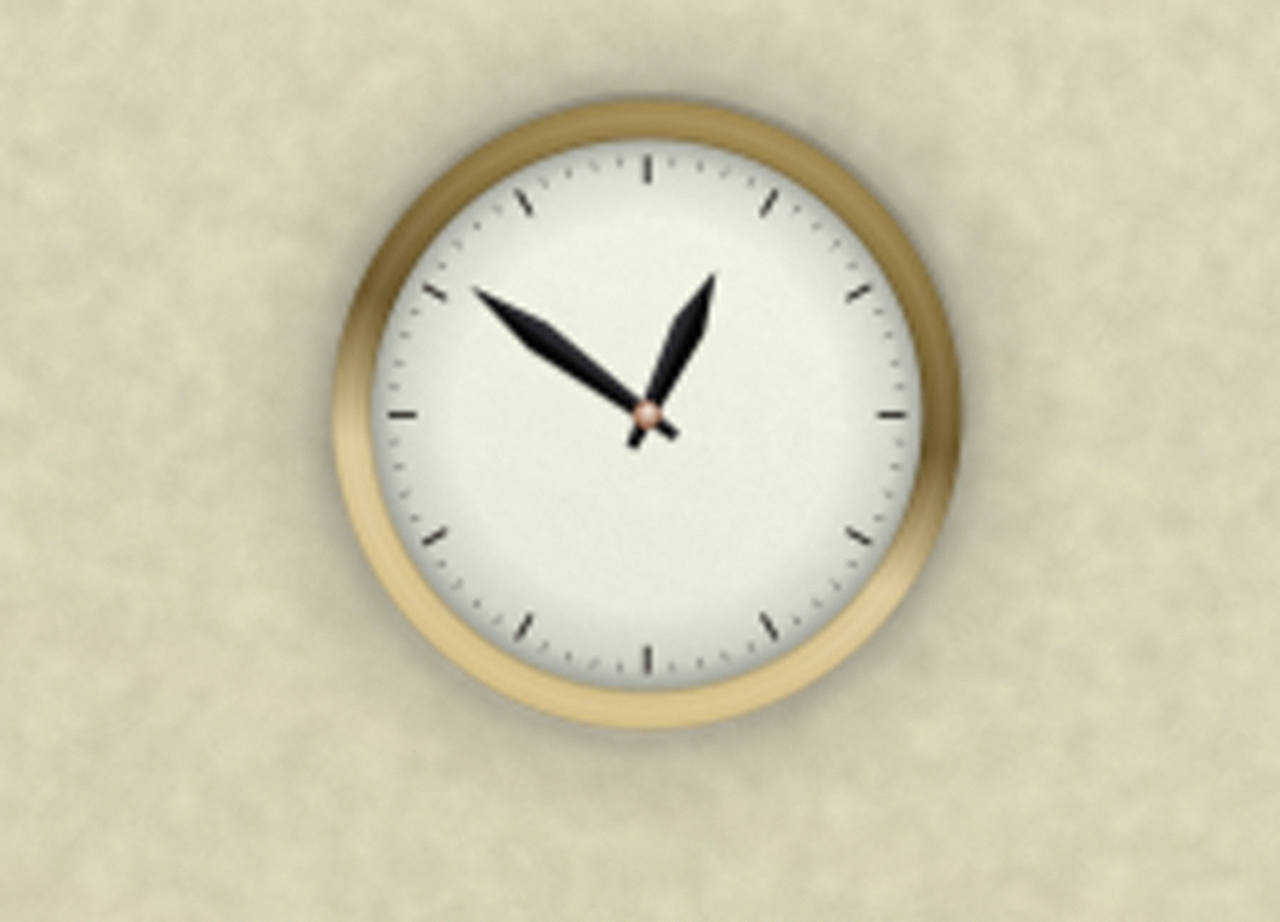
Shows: h=12 m=51
